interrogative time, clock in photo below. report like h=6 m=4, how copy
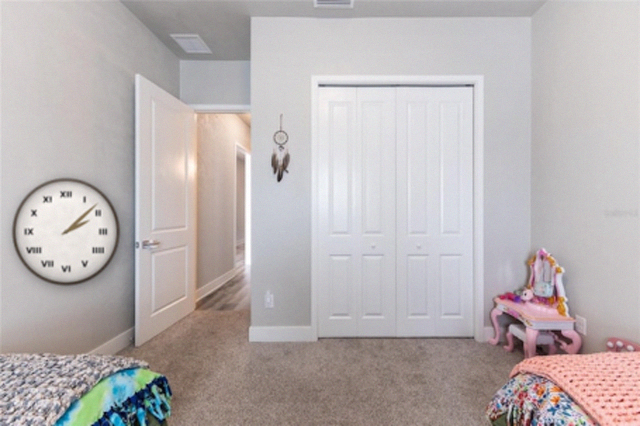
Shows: h=2 m=8
